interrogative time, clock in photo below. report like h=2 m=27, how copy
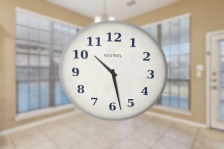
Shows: h=10 m=28
